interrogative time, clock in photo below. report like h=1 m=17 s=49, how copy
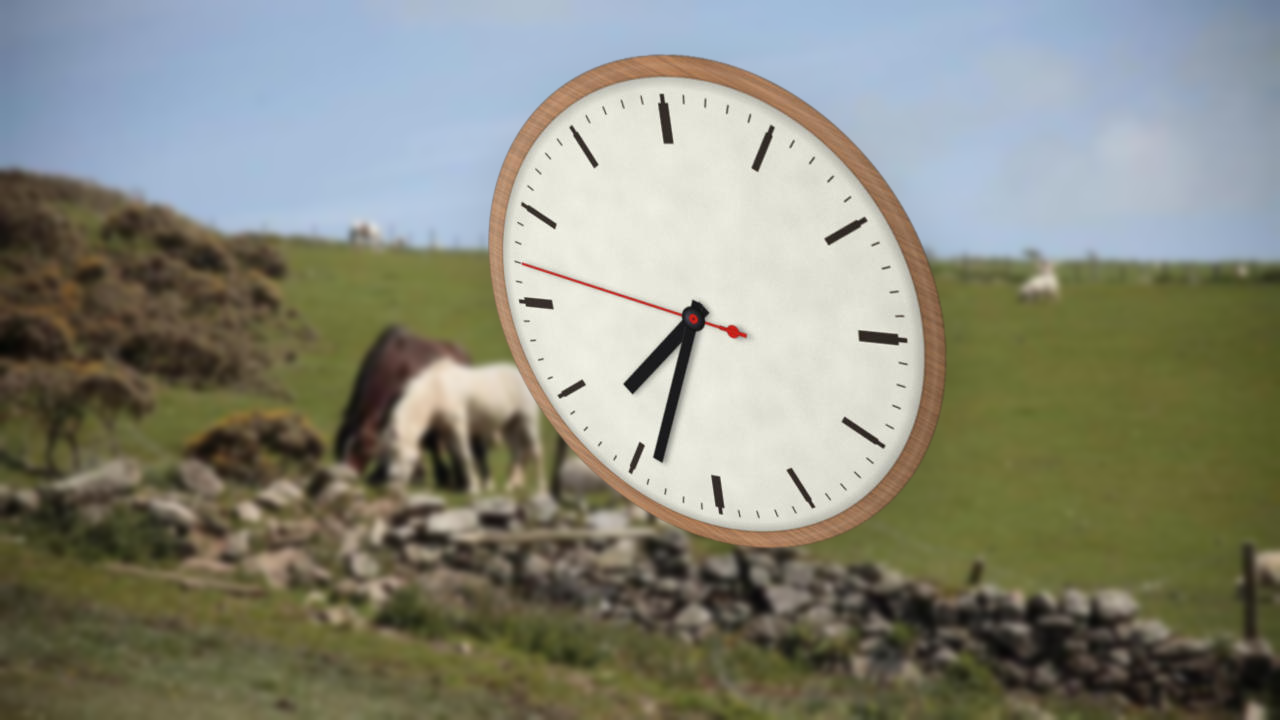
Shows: h=7 m=33 s=47
